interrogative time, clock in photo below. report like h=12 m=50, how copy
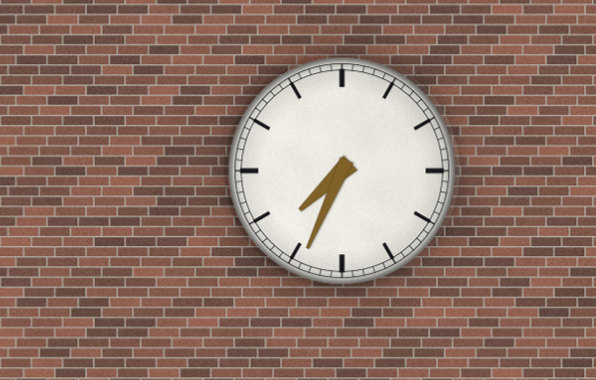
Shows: h=7 m=34
